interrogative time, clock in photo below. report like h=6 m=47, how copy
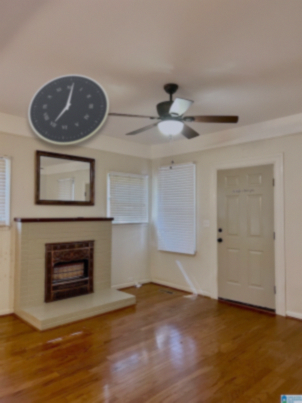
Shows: h=7 m=1
